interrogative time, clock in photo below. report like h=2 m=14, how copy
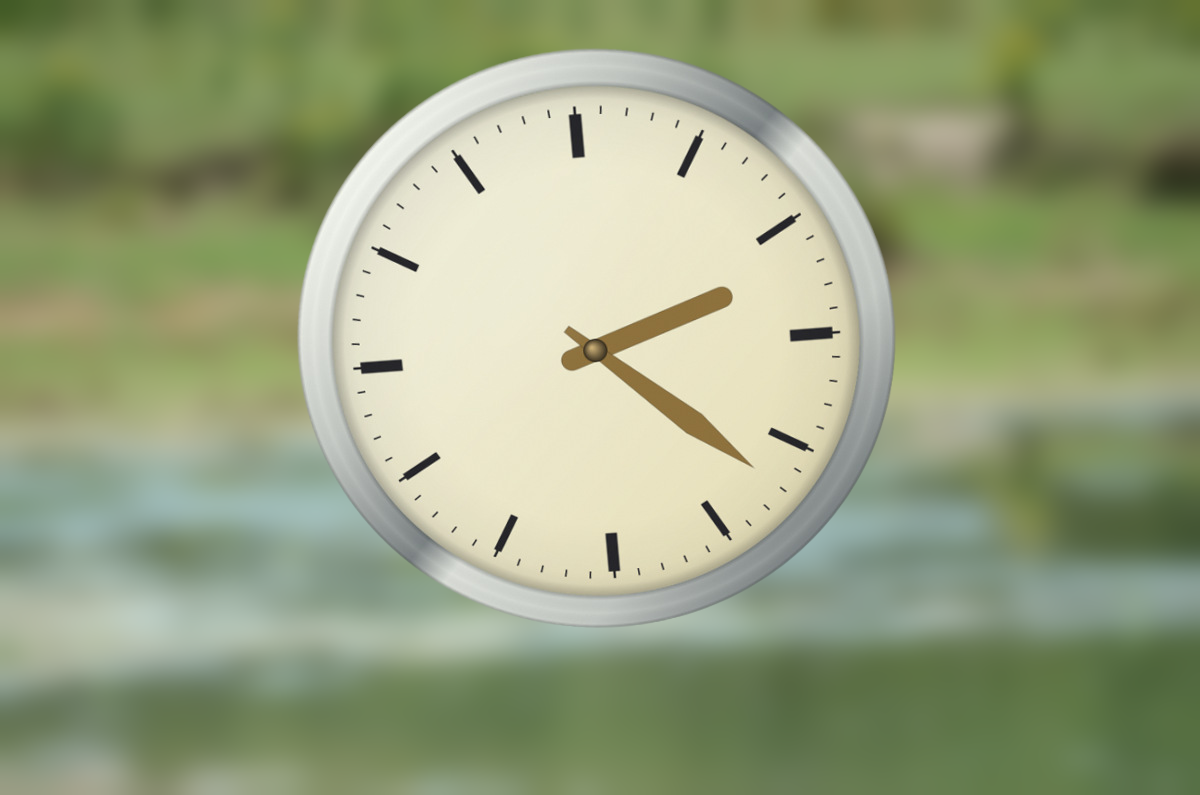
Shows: h=2 m=22
